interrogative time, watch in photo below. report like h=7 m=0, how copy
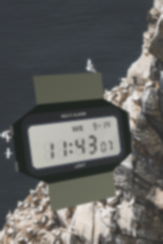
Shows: h=11 m=43
